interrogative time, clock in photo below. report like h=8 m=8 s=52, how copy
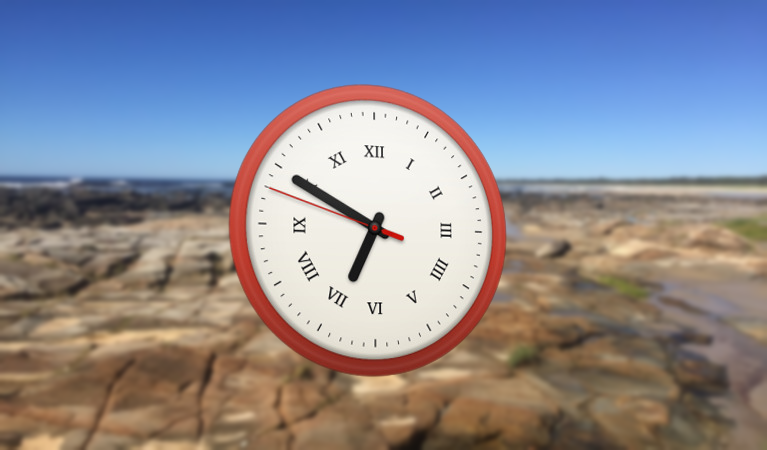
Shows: h=6 m=49 s=48
